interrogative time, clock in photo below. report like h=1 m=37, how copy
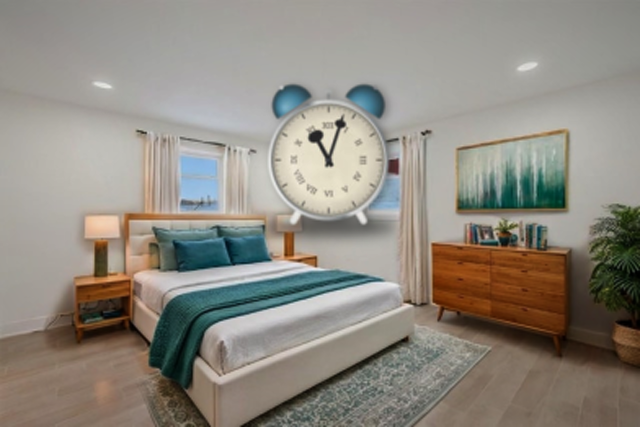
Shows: h=11 m=3
